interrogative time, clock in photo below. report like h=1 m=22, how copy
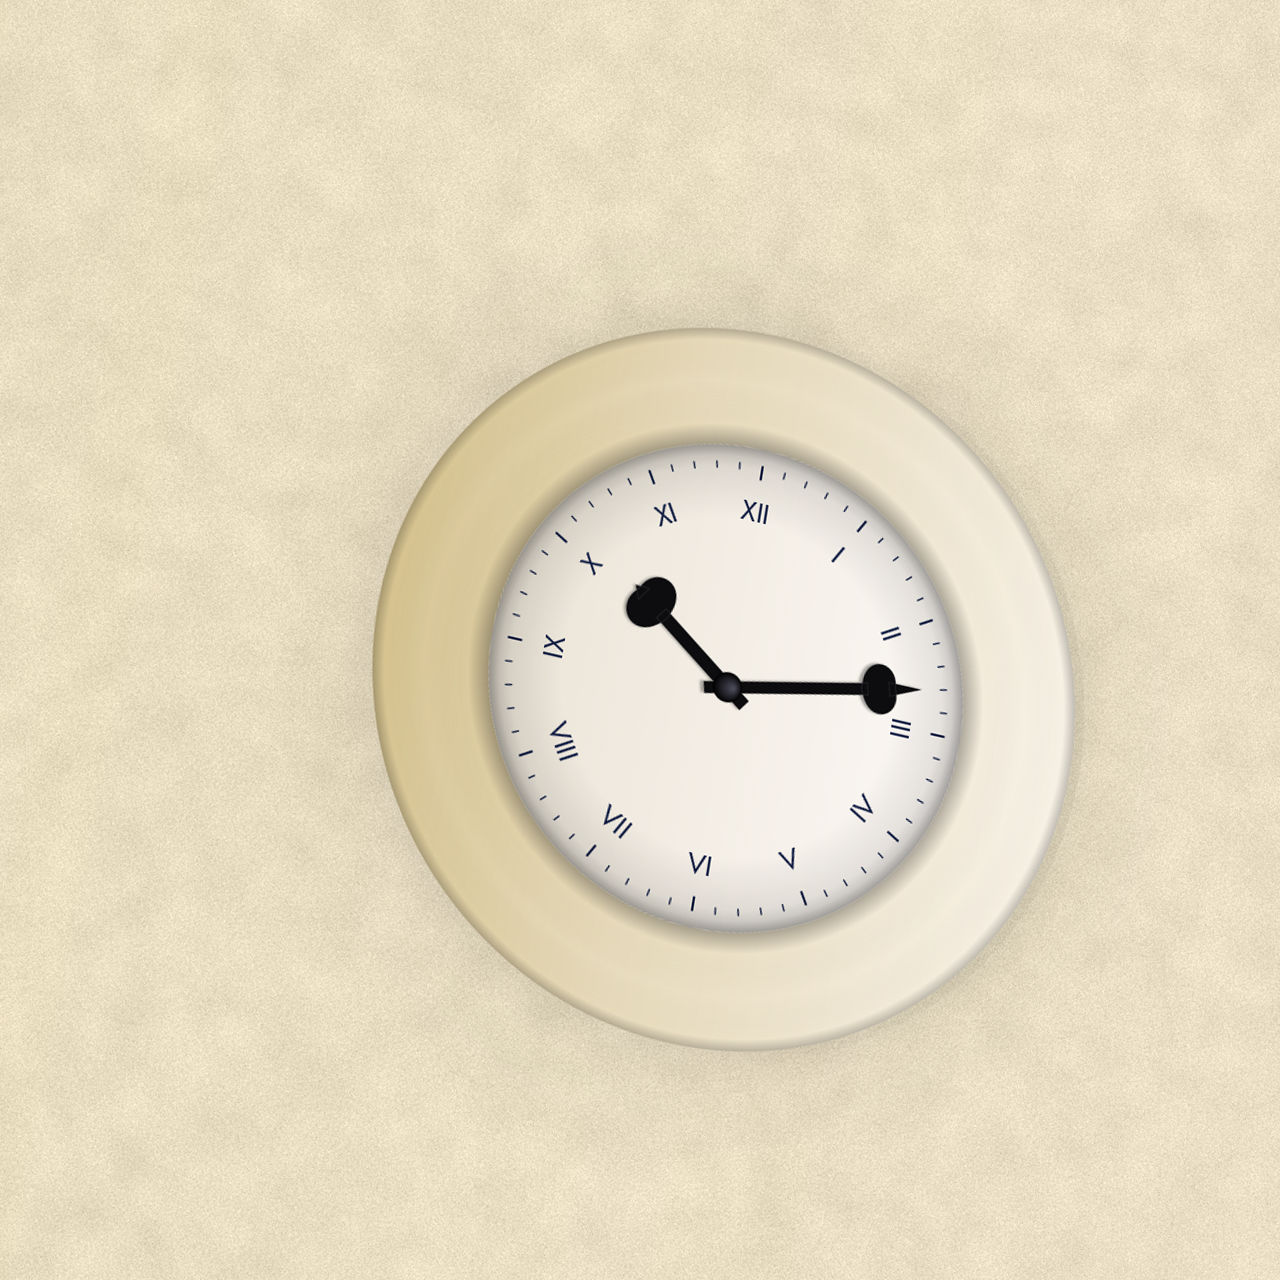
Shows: h=10 m=13
